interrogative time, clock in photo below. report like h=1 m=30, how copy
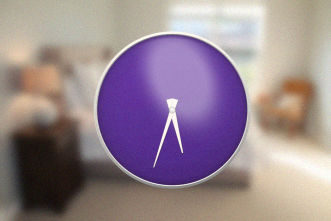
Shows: h=5 m=33
